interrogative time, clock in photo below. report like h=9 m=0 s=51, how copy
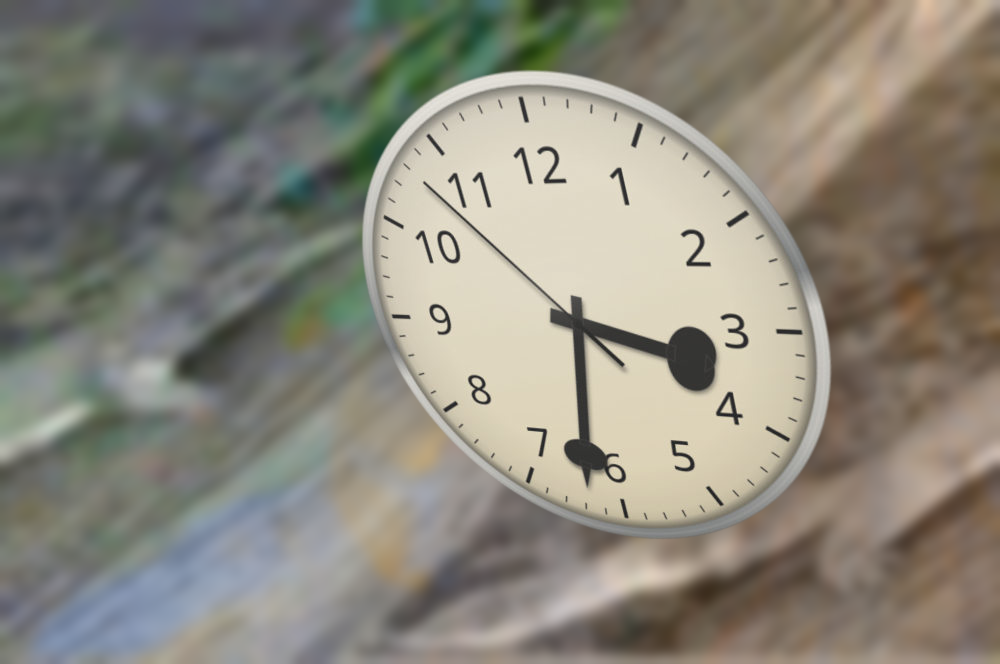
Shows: h=3 m=31 s=53
